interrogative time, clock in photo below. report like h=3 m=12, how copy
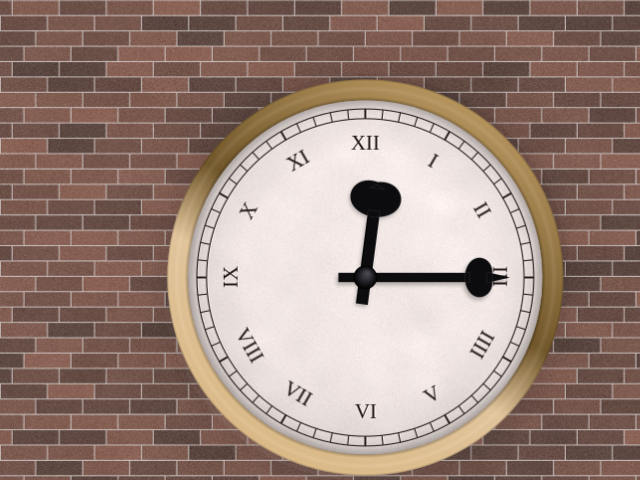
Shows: h=12 m=15
